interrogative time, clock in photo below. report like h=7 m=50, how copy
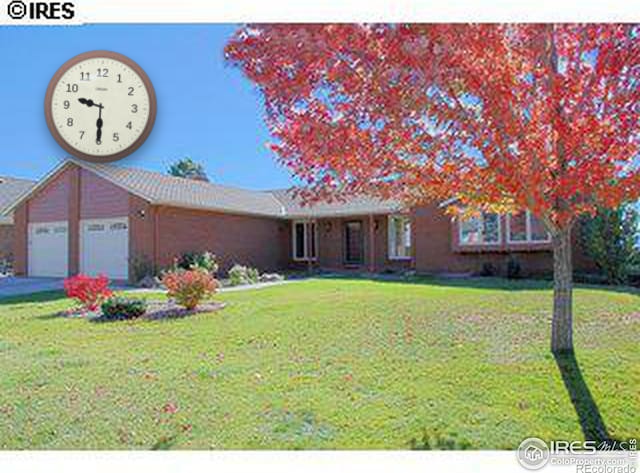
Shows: h=9 m=30
